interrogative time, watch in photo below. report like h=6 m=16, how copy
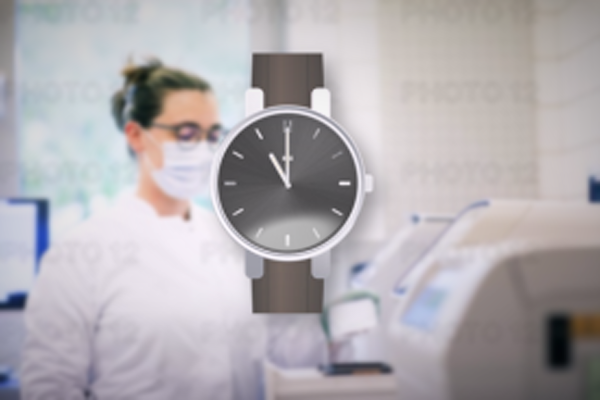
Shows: h=11 m=0
